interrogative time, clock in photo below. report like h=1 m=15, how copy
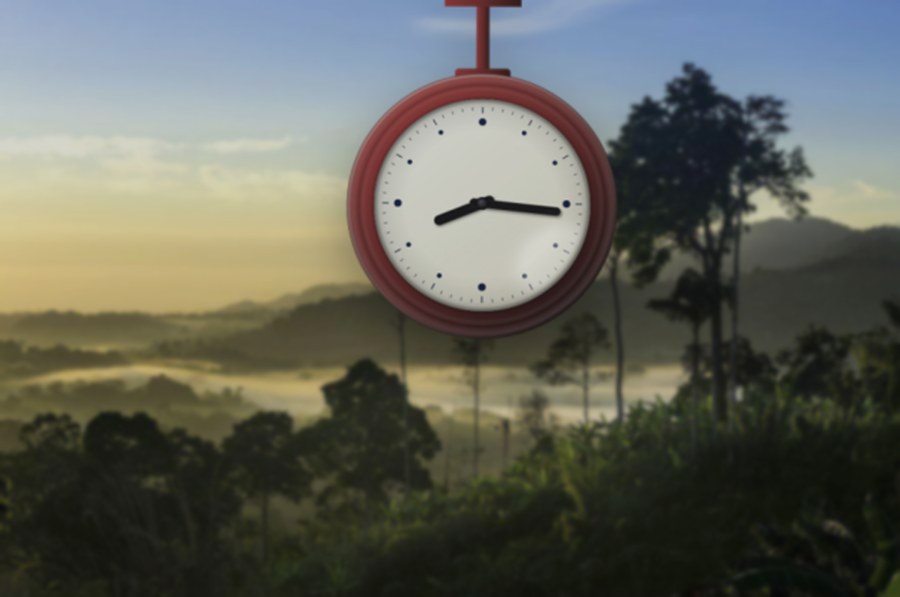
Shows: h=8 m=16
